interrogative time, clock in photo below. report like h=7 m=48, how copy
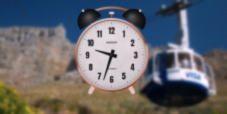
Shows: h=9 m=33
